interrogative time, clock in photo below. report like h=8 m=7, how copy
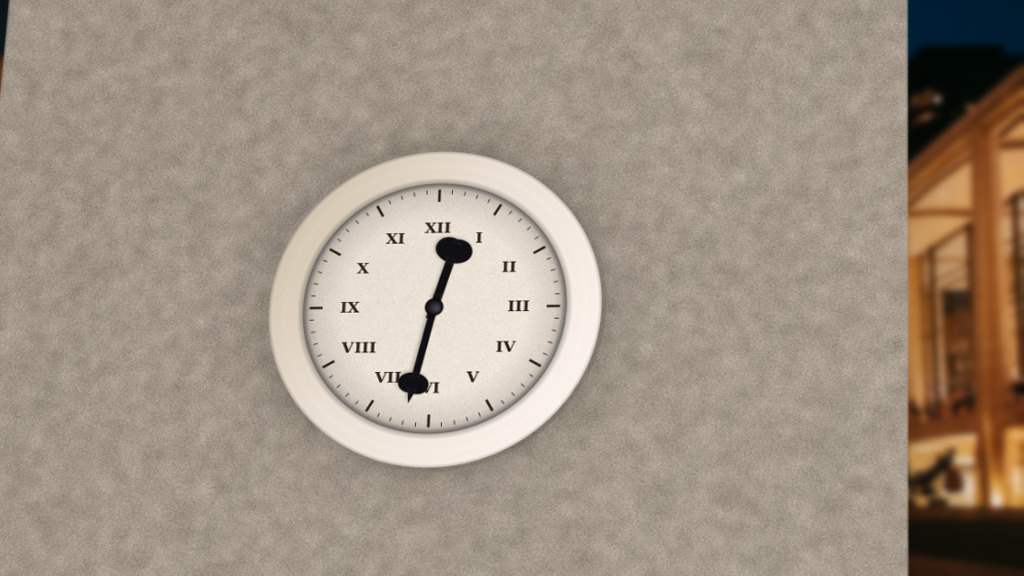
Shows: h=12 m=32
